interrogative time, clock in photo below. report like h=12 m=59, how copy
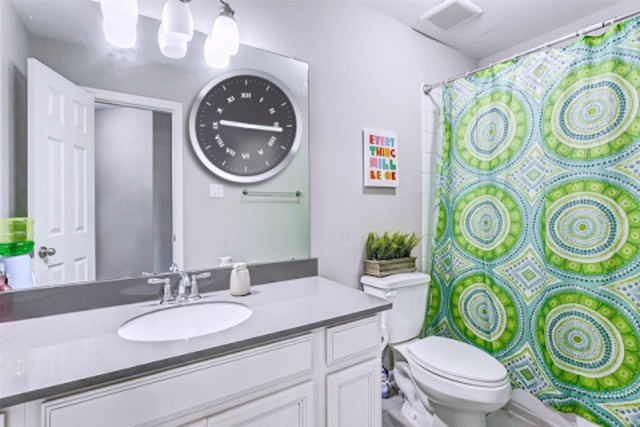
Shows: h=9 m=16
